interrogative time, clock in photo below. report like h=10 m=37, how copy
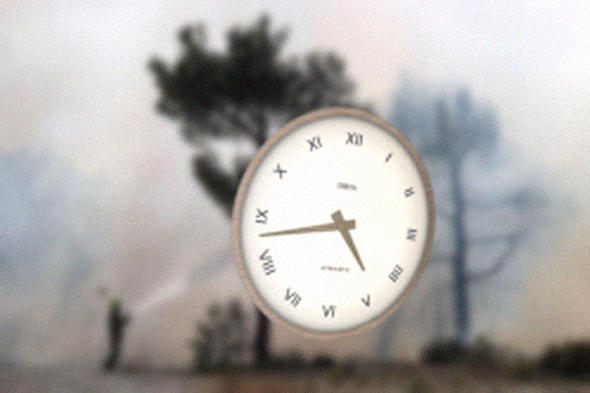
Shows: h=4 m=43
